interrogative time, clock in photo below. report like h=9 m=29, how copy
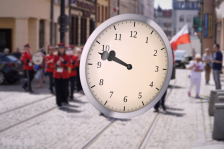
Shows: h=9 m=48
